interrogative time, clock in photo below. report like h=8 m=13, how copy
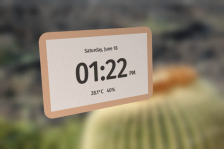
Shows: h=1 m=22
